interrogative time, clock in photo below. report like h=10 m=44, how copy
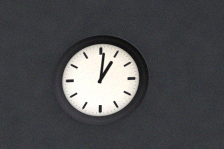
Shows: h=1 m=1
